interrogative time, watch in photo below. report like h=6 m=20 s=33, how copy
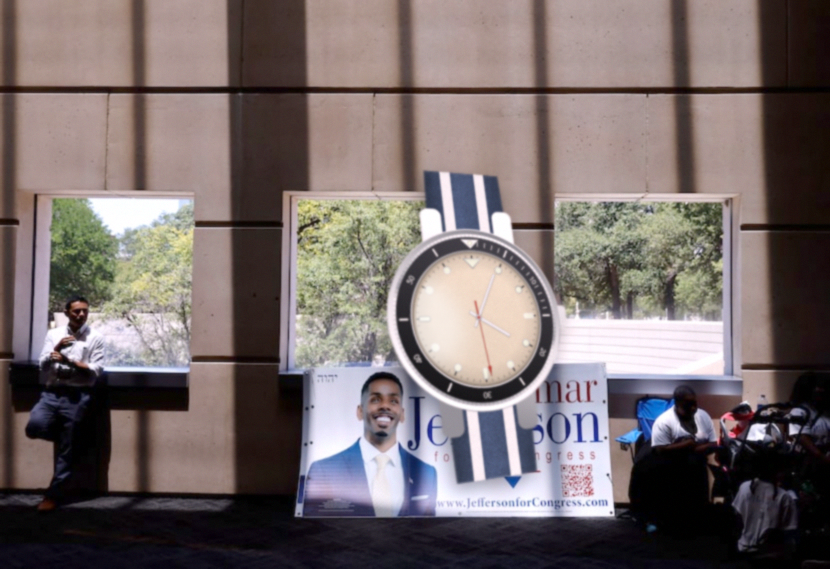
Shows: h=4 m=4 s=29
